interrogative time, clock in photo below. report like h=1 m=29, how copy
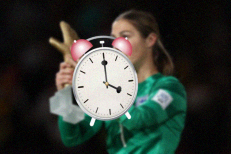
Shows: h=4 m=0
